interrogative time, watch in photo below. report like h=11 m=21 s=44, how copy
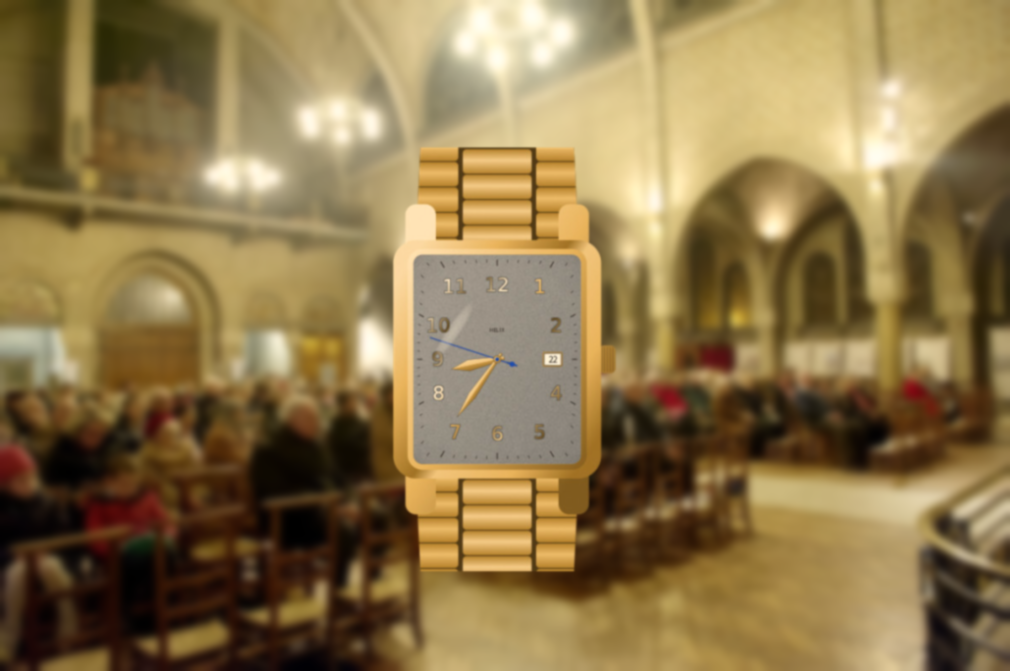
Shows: h=8 m=35 s=48
